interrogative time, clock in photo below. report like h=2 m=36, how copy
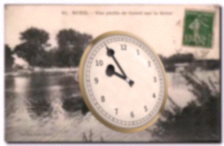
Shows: h=9 m=55
